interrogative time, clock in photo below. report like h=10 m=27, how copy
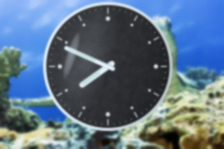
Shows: h=7 m=49
